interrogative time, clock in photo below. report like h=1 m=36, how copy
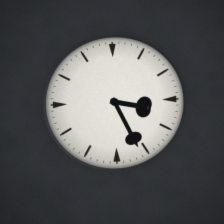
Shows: h=3 m=26
